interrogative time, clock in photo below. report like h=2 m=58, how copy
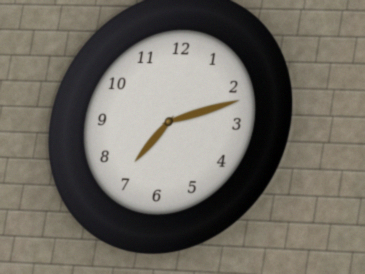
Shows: h=7 m=12
